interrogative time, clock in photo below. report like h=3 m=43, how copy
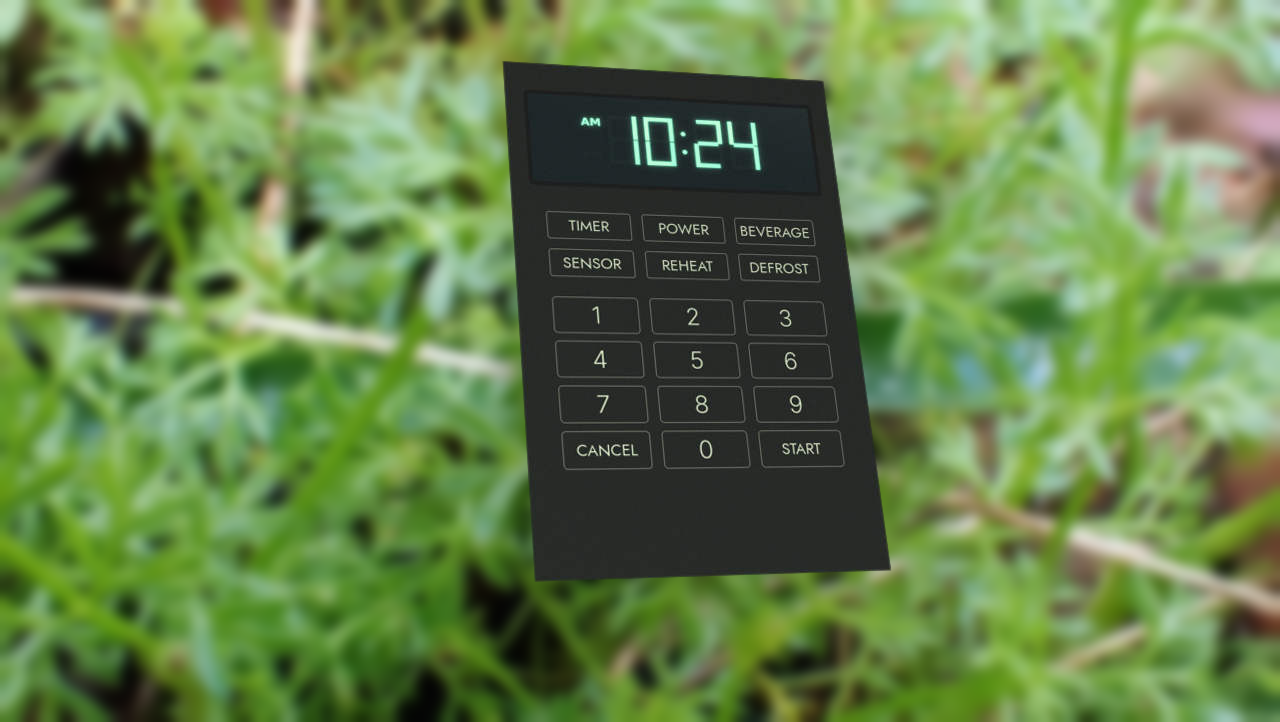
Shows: h=10 m=24
